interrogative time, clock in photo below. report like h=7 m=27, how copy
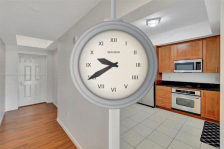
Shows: h=9 m=40
